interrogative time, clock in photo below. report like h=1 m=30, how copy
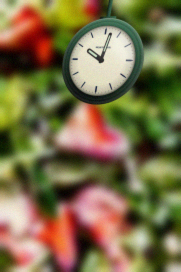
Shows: h=10 m=2
